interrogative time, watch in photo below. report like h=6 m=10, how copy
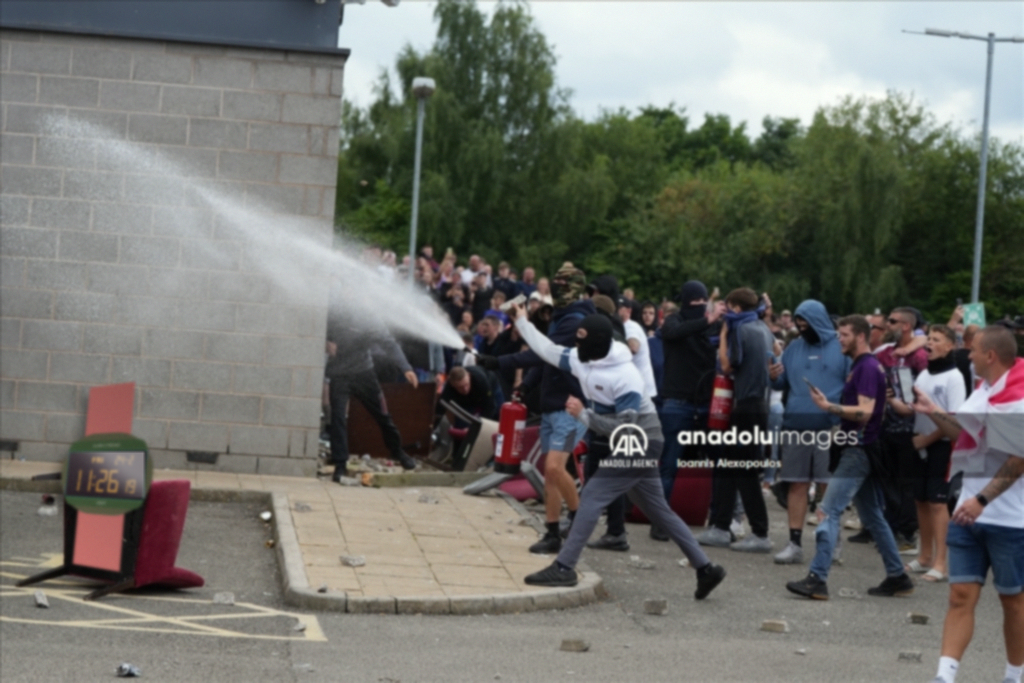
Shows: h=11 m=26
